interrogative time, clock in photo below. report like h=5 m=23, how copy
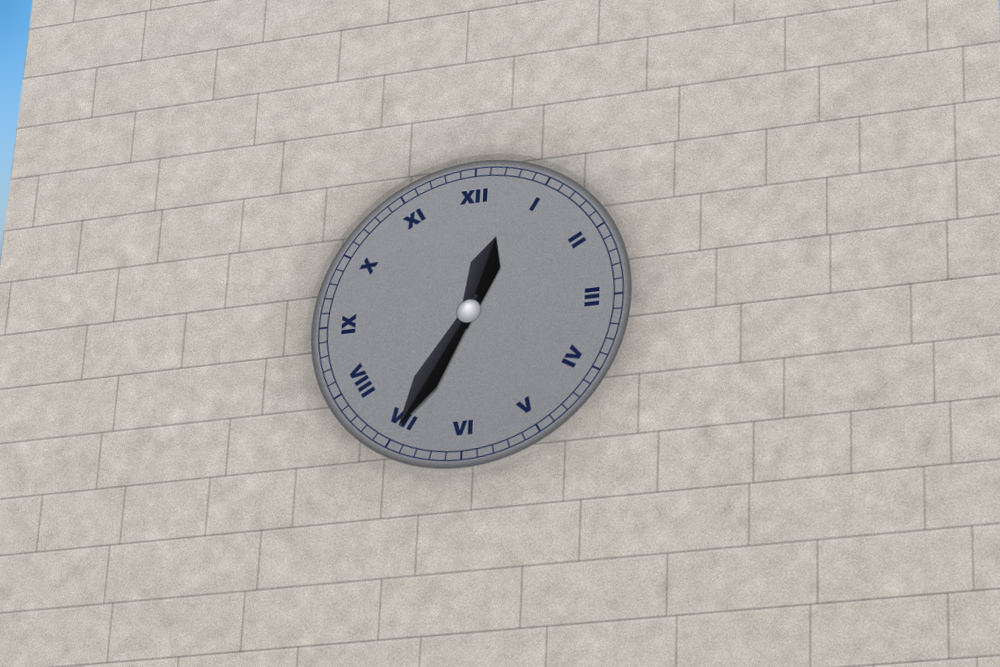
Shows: h=12 m=35
